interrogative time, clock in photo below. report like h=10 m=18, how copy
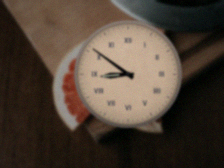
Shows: h=8 m=51
